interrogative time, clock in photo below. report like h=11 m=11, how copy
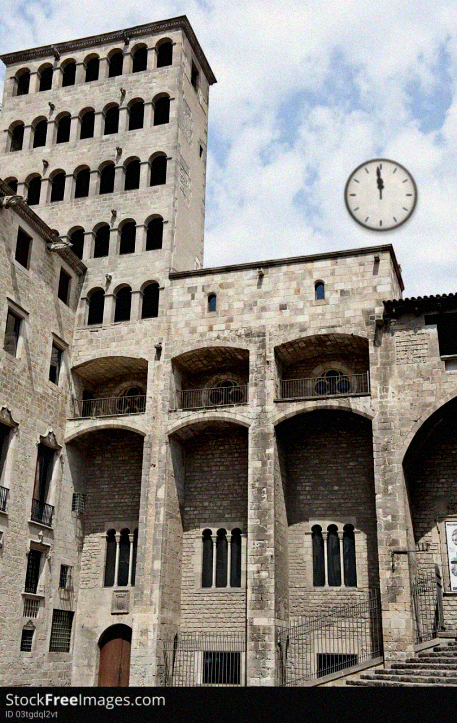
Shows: h=11 m=59
